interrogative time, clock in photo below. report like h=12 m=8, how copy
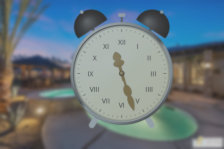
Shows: h=11 m=27
